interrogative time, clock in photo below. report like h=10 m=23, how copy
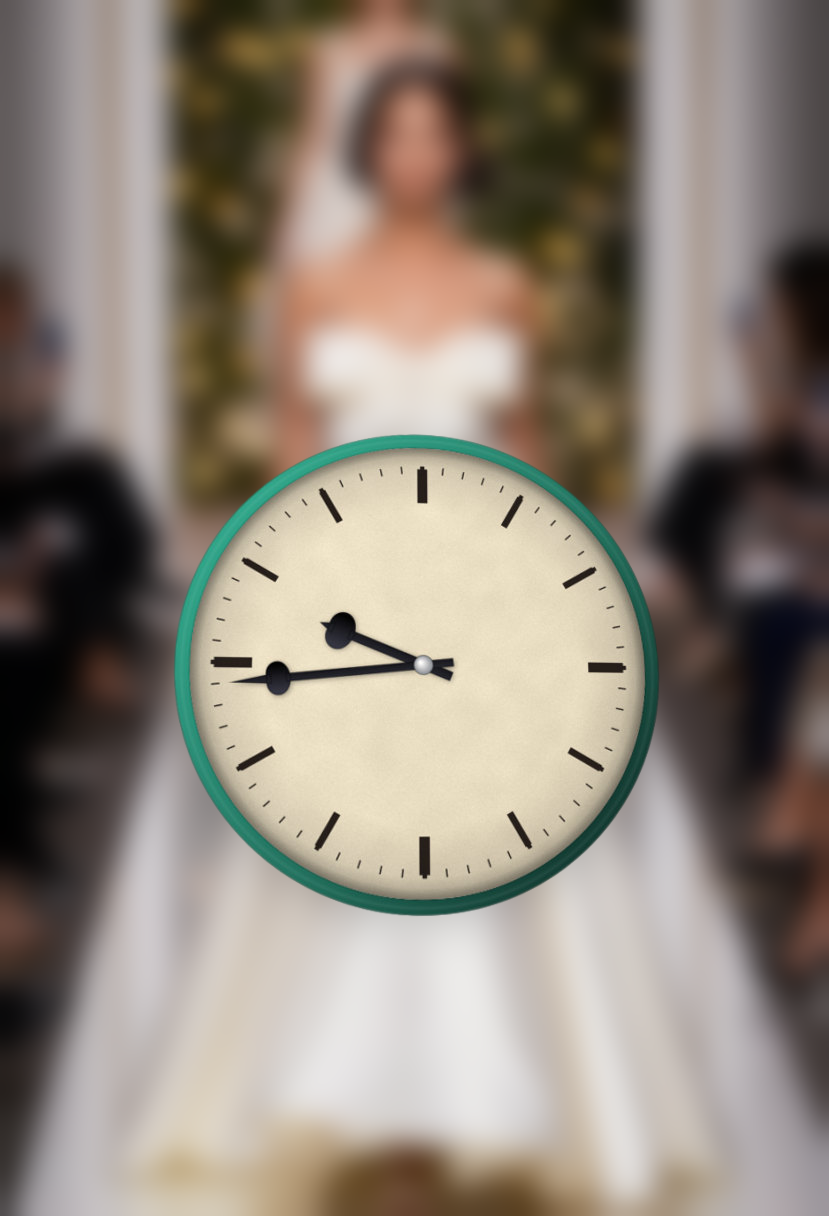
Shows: h=9 m=44
